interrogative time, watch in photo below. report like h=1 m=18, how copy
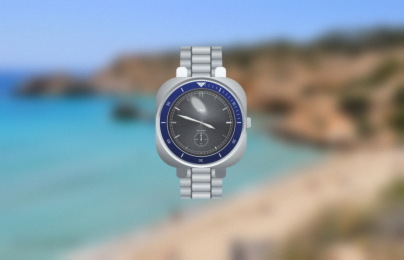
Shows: h=3 m=48
